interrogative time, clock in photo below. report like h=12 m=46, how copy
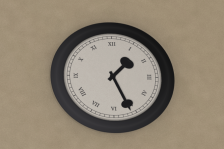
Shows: h=1 m=26
